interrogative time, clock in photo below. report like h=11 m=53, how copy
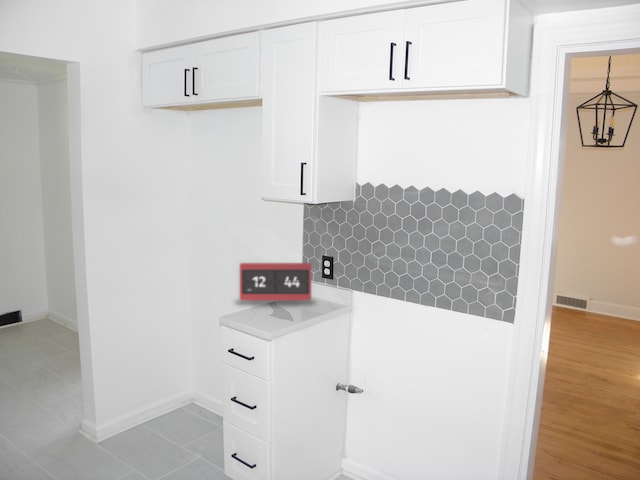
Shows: h=12 m=44
